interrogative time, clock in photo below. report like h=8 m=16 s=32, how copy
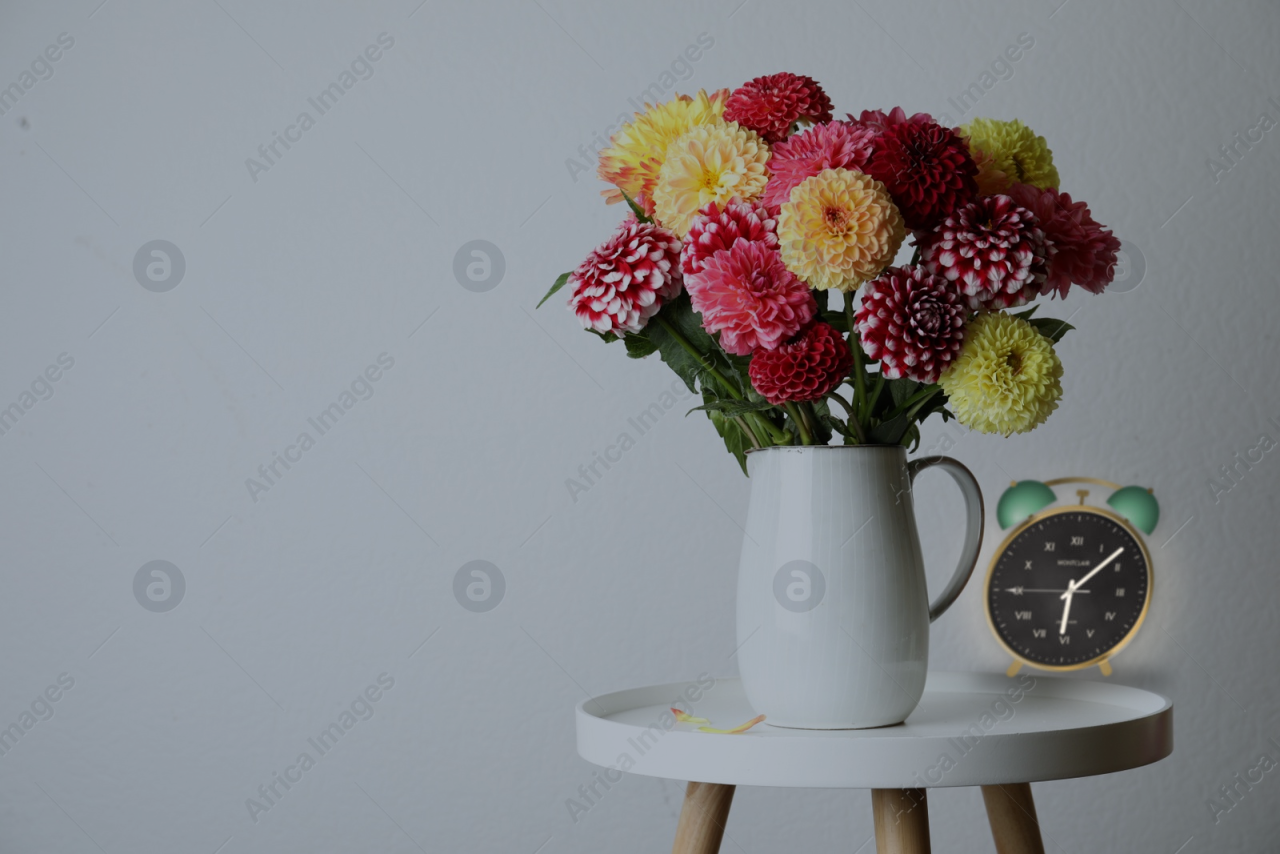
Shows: h=6 m=7 s=45
